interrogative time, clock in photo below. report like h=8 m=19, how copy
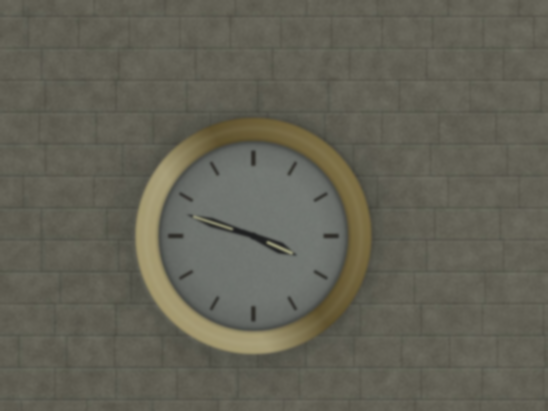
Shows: h=3 m=48
